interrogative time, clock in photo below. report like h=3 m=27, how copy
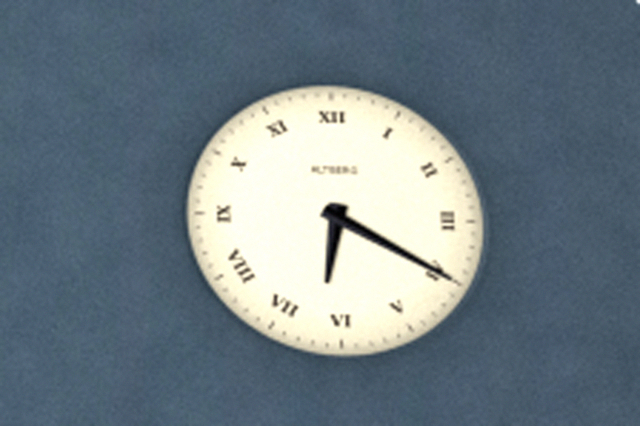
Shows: h=6 m=20
